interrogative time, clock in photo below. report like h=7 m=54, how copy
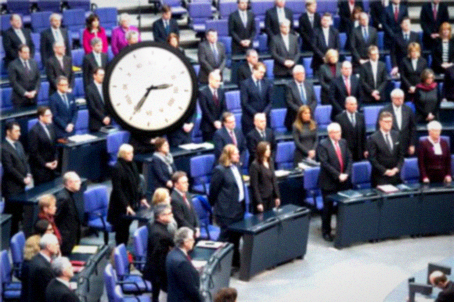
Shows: h=2 m=35
